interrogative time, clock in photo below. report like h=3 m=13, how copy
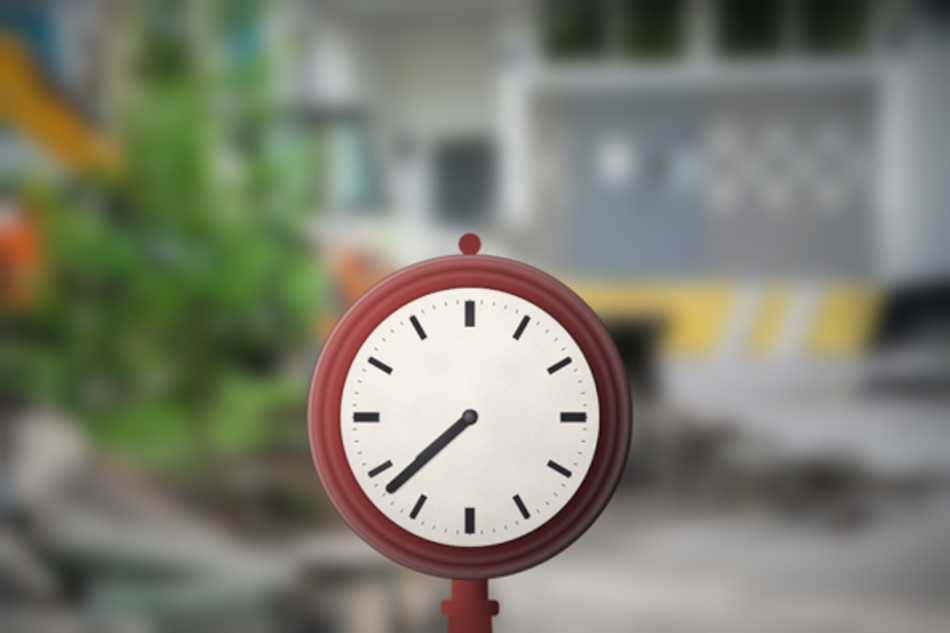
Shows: h=7 m=38
